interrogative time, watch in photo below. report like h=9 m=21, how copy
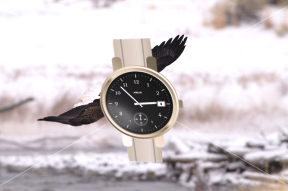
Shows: h=2 m=53
